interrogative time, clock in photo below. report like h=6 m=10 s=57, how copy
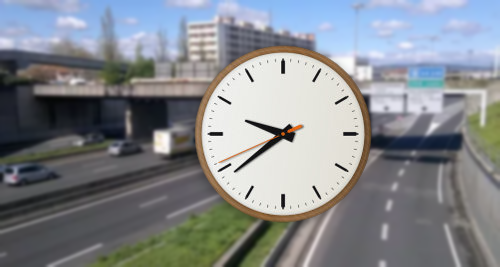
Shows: h=9 m=38 s=41
